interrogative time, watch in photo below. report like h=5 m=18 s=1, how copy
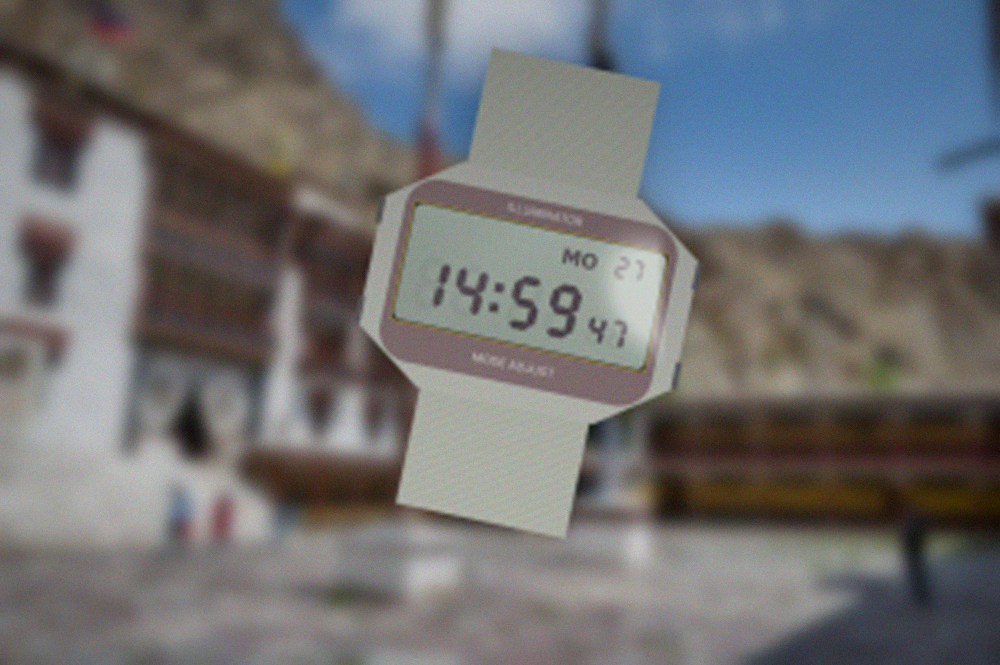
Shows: h=14 m=59 s=47
